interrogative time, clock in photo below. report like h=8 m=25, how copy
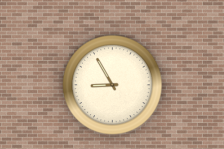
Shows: h=8 m=55
